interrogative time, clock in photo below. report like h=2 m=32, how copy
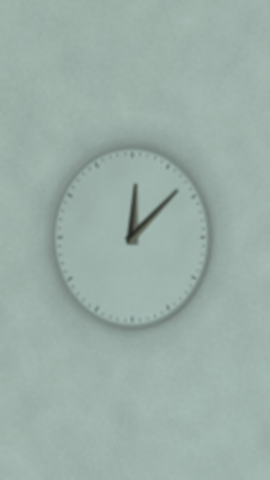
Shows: h=12 m=8
